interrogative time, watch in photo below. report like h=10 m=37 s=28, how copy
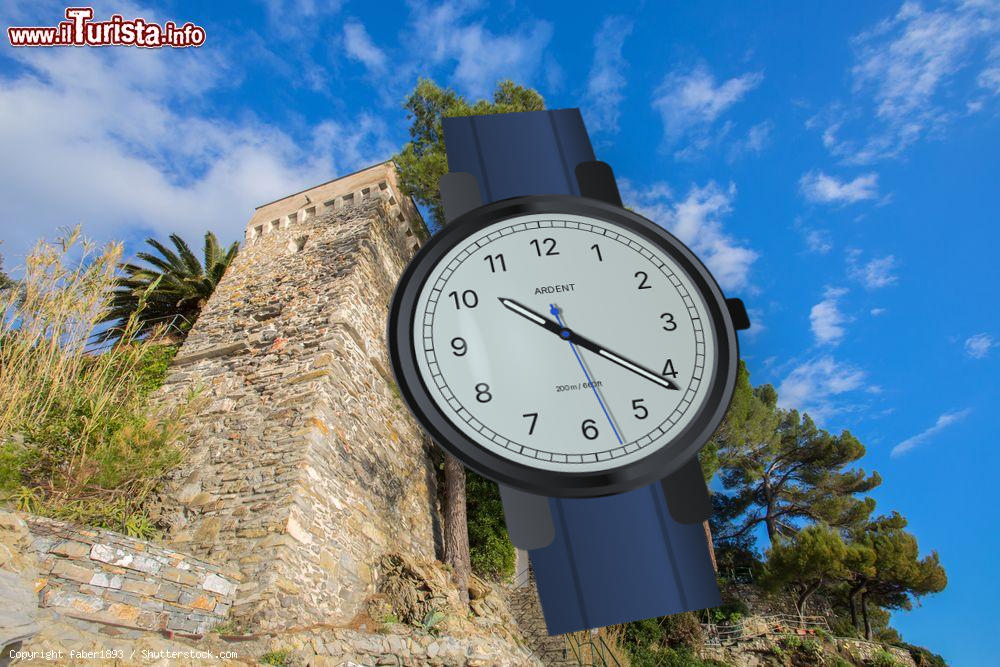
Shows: h=10 m=21 s=28
